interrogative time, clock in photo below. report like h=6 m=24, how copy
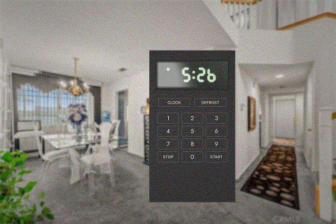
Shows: h=5 m=26
